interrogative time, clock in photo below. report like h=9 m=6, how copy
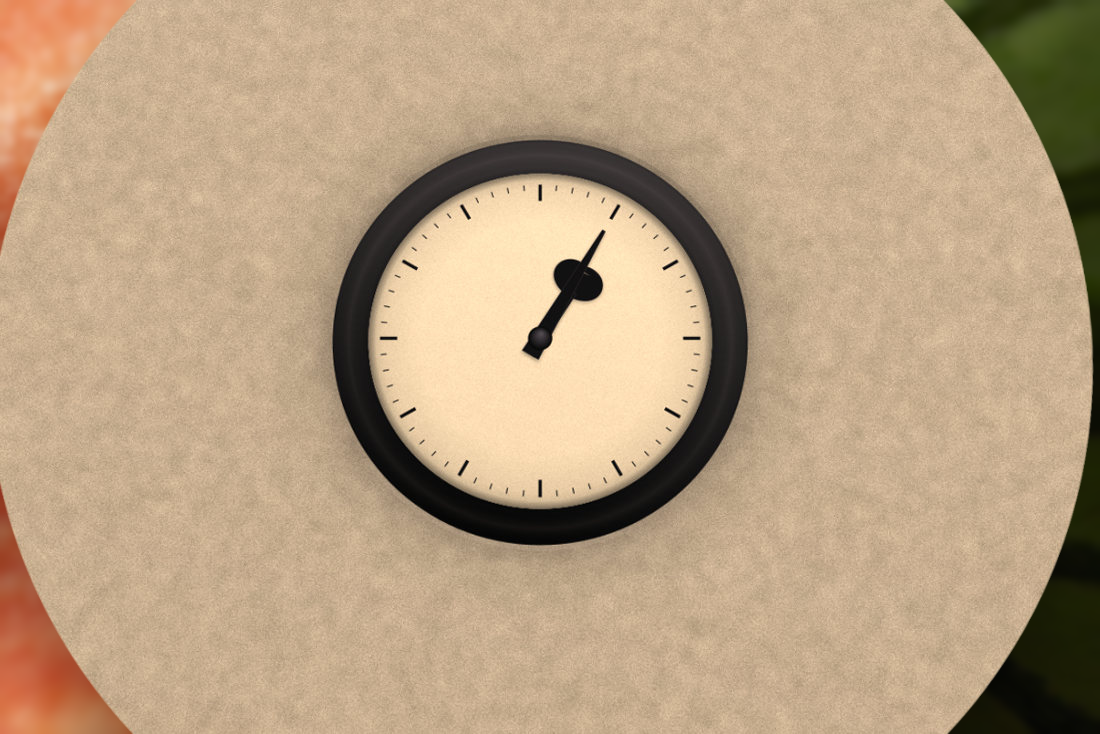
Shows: h=1 m=5
